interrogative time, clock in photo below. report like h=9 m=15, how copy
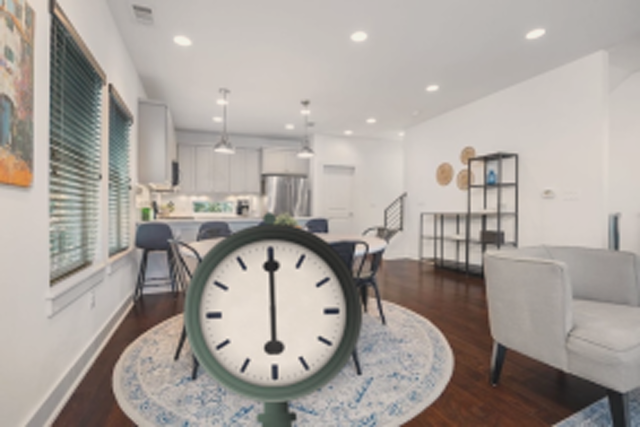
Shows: h=6 m=0
